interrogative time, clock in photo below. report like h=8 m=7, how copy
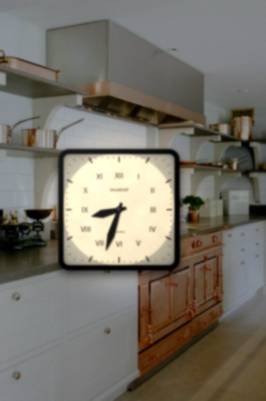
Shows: h=8 m=33
